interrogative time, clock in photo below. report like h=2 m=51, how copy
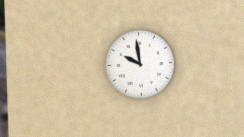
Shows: h=9 m=59
